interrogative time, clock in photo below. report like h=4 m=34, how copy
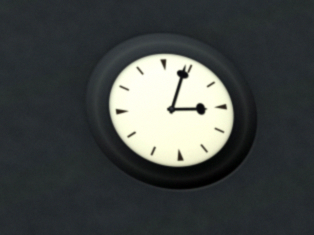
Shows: h=3 m=4
